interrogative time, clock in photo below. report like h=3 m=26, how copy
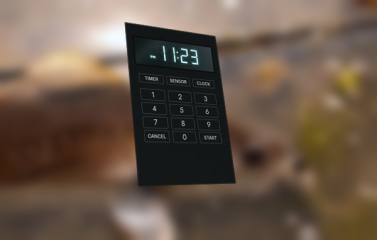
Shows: h=11 m=23
